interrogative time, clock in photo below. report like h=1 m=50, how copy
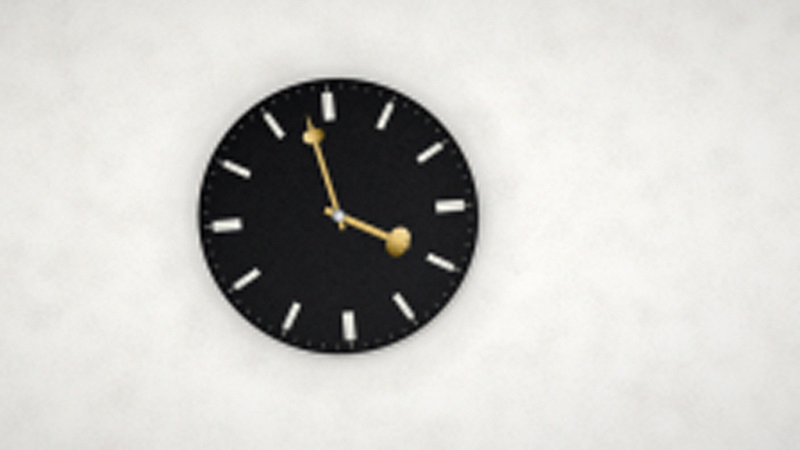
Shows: h=3 m=58
